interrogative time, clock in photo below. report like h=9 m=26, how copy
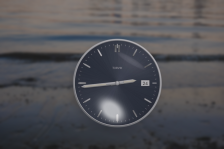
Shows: h=2 m=44
